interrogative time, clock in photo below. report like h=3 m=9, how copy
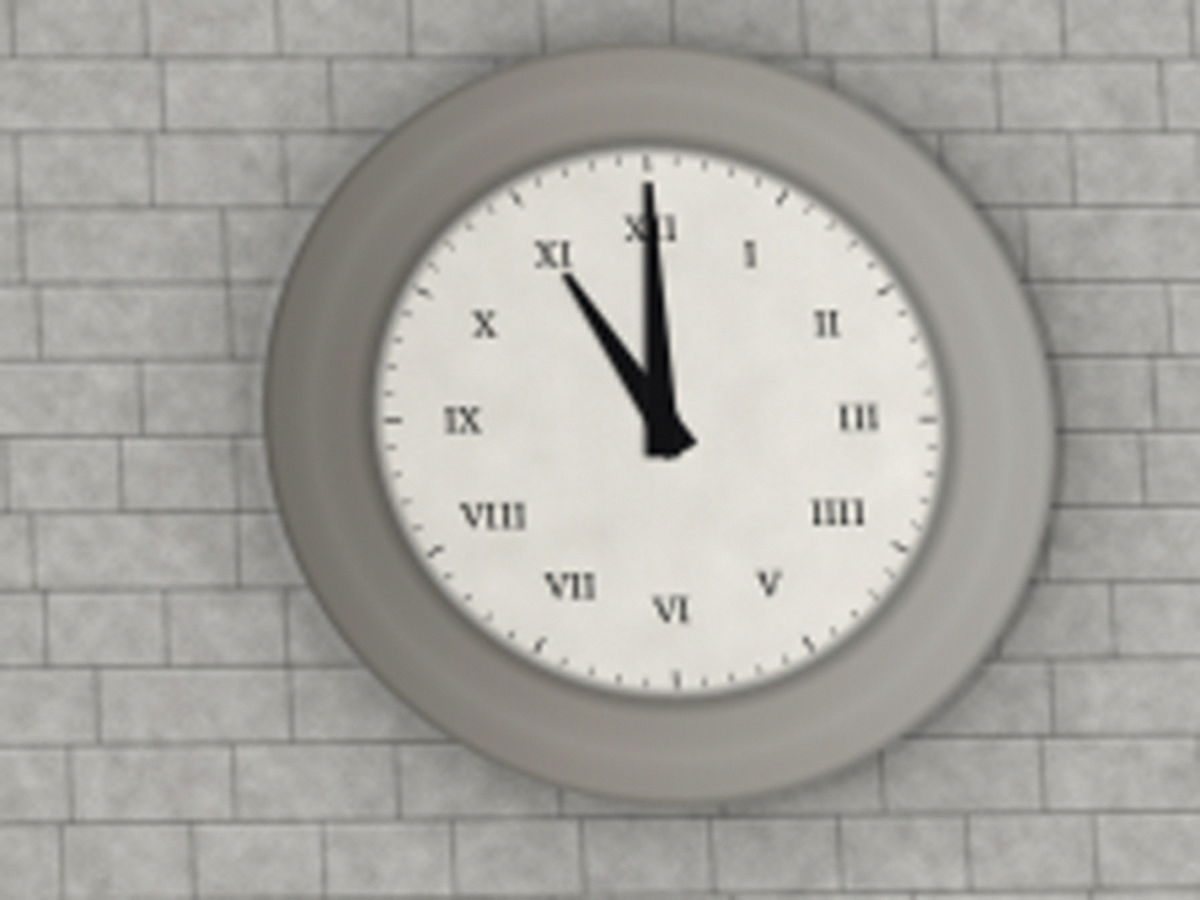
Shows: h=11 m=0
